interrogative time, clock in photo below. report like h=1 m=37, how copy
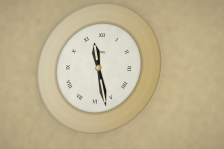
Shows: h=11 m=27
